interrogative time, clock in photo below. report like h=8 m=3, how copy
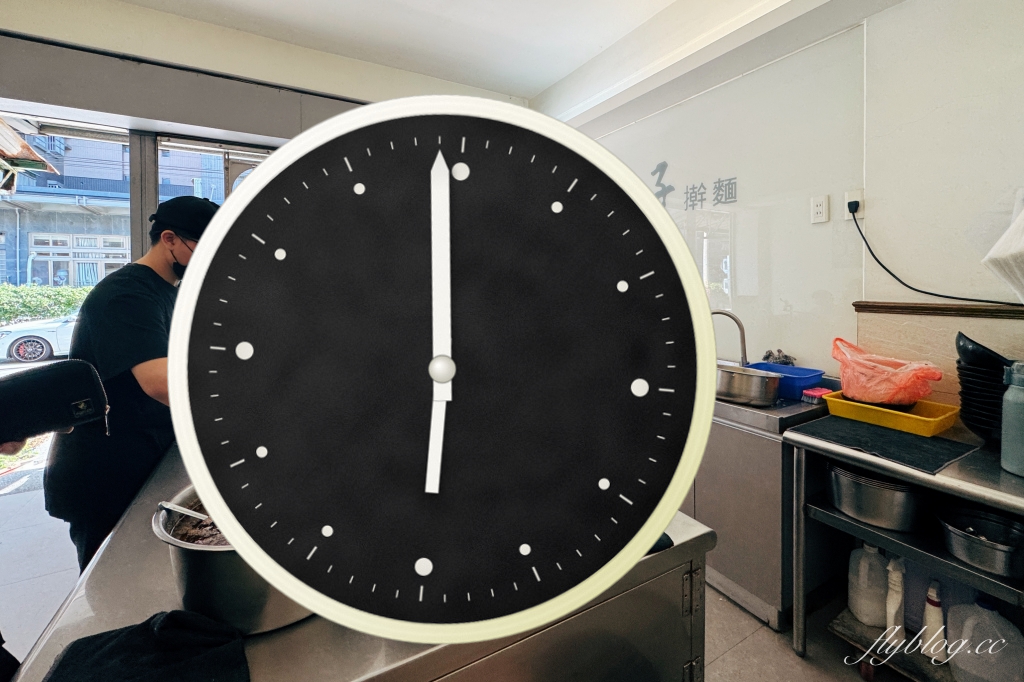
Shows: h=5 m=59
